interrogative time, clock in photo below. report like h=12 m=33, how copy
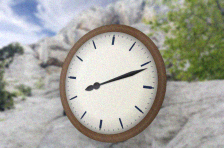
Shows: h=8 m=11
